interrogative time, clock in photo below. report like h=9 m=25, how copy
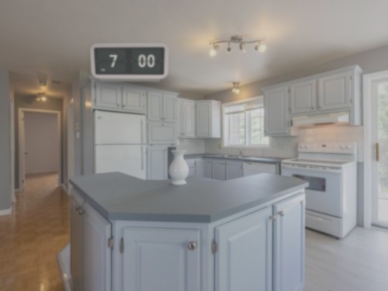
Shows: h=7 m=0
